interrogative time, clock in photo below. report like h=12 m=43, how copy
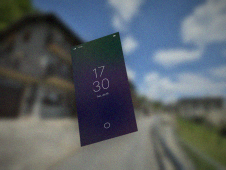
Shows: h=17 m=30
